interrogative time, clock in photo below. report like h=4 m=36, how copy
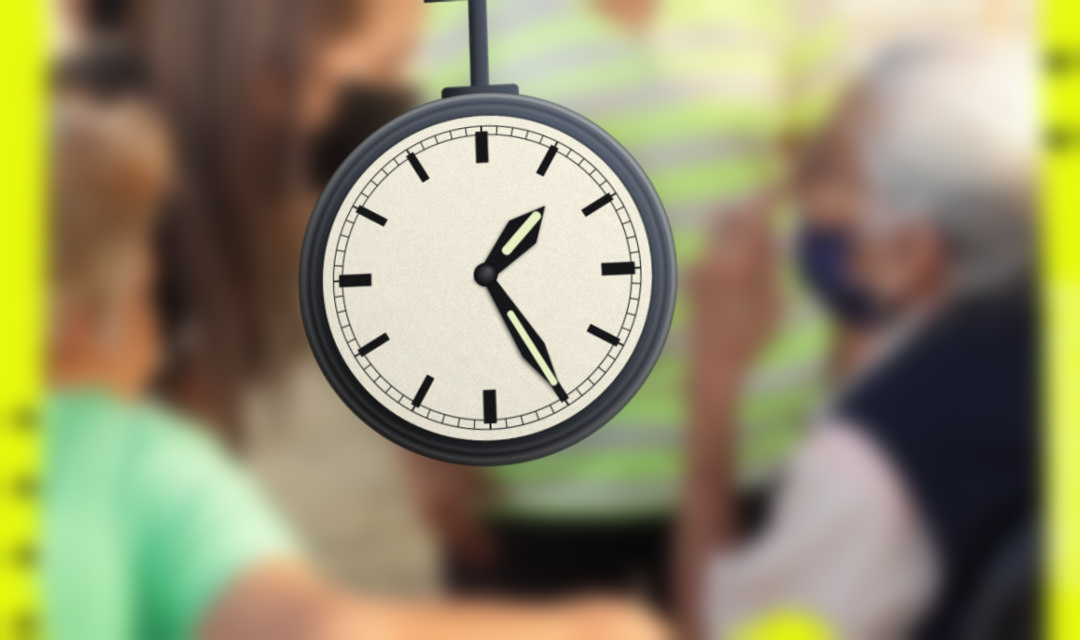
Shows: h=1 m=25
